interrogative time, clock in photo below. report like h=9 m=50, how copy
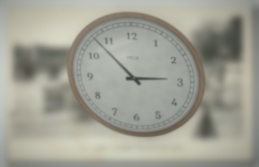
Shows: h=2 m=53
